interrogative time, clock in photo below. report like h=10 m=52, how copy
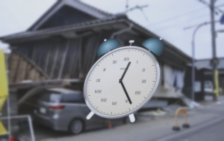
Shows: h=12 m=24
